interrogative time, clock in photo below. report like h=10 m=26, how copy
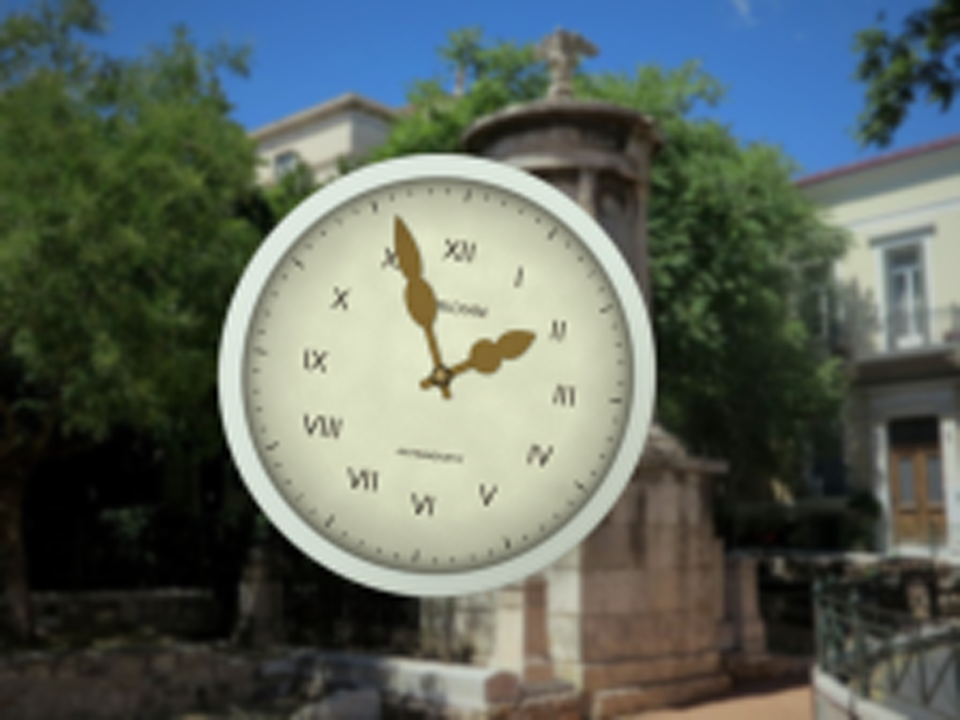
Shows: h=1 m=56
